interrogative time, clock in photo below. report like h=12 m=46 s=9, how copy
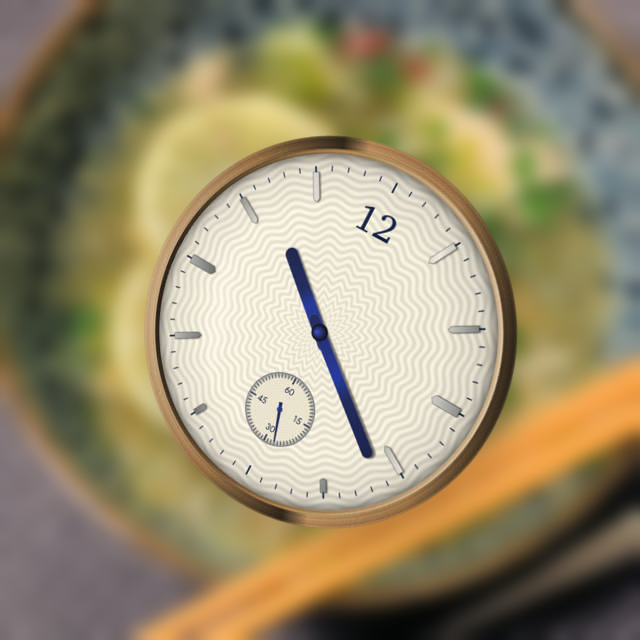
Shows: h=10 m=21 s=27
